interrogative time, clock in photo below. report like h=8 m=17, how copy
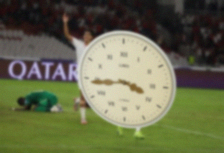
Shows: h=3 m=44
